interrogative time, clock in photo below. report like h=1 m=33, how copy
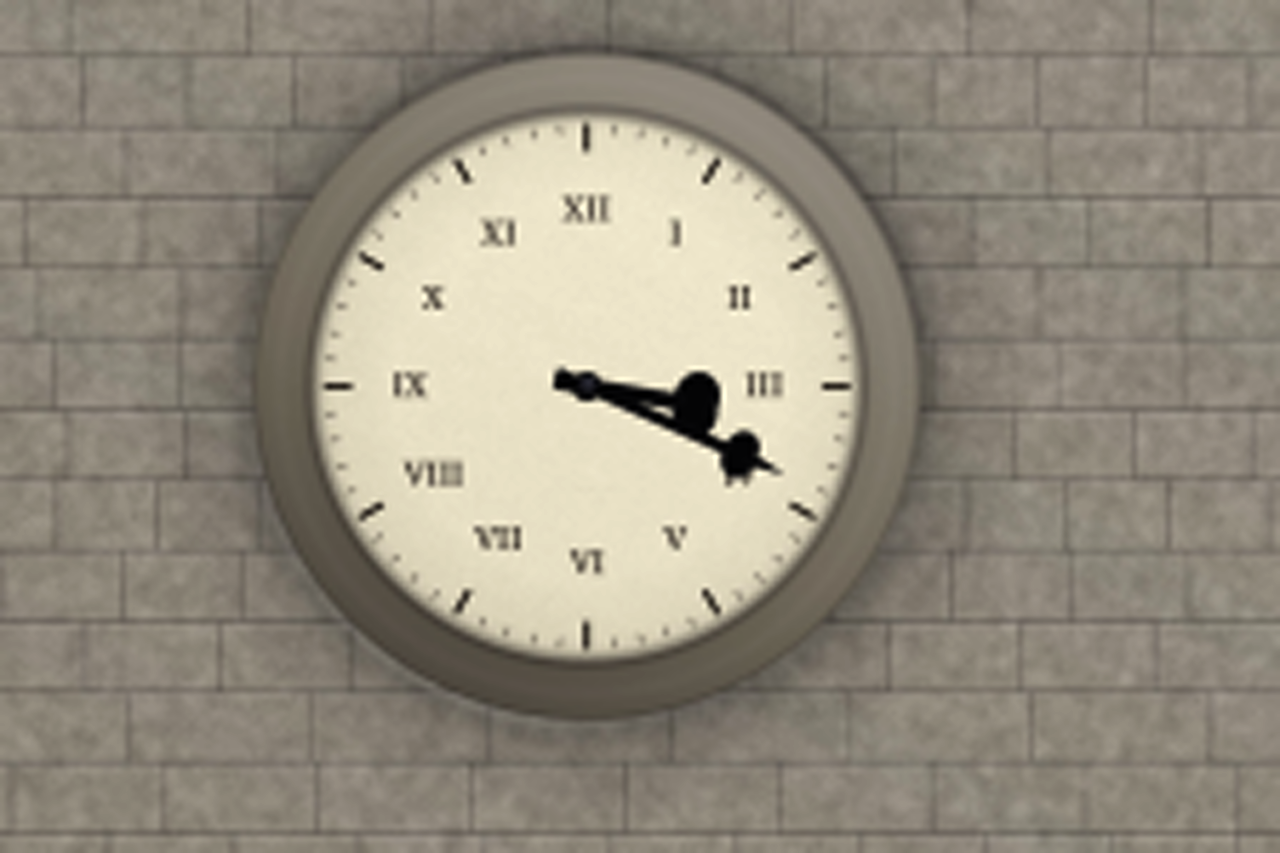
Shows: h=3 m=19
